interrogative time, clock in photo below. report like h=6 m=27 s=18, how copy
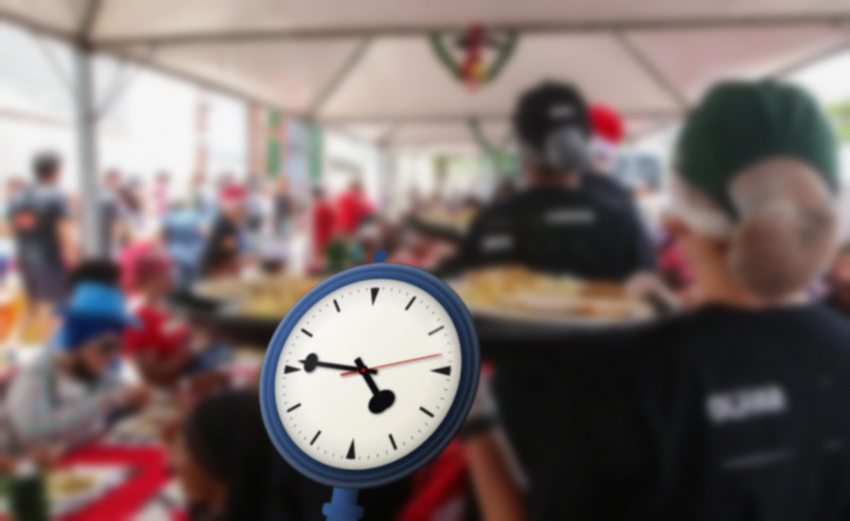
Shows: h=4 m=46 s=13
